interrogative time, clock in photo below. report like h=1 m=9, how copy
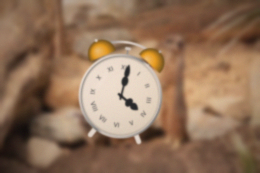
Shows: h=4 m=1
